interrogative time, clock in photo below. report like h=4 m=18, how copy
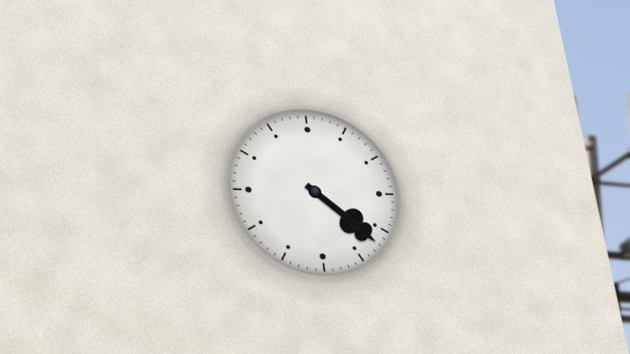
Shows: h=4 m=22
